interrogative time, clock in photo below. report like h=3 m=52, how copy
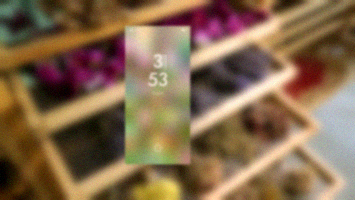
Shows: h=3 m=53
